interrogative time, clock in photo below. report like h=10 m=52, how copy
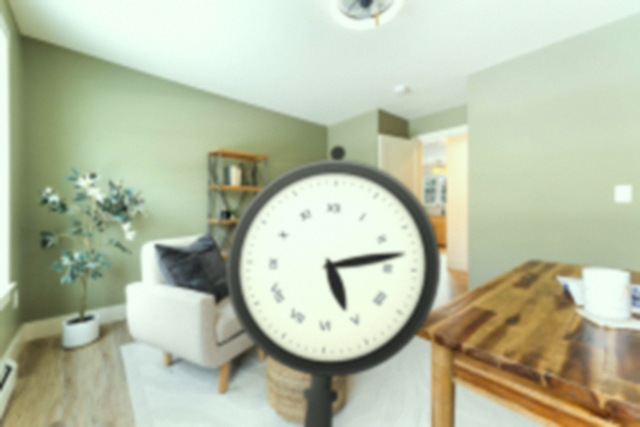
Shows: h=5 m=13
